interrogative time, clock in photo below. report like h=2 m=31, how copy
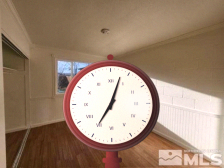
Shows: h=7 m=3
